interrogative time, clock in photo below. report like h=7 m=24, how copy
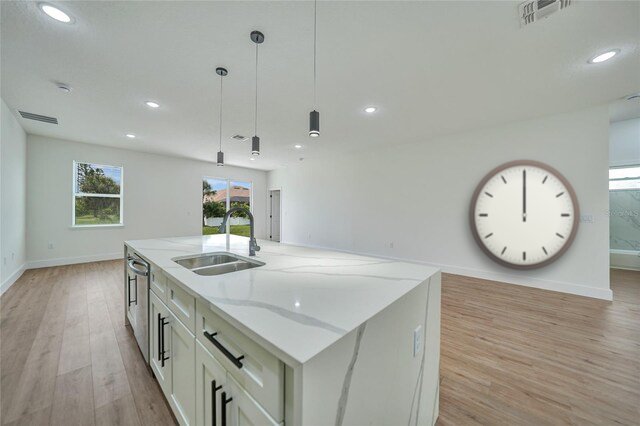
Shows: h=12 m=0
